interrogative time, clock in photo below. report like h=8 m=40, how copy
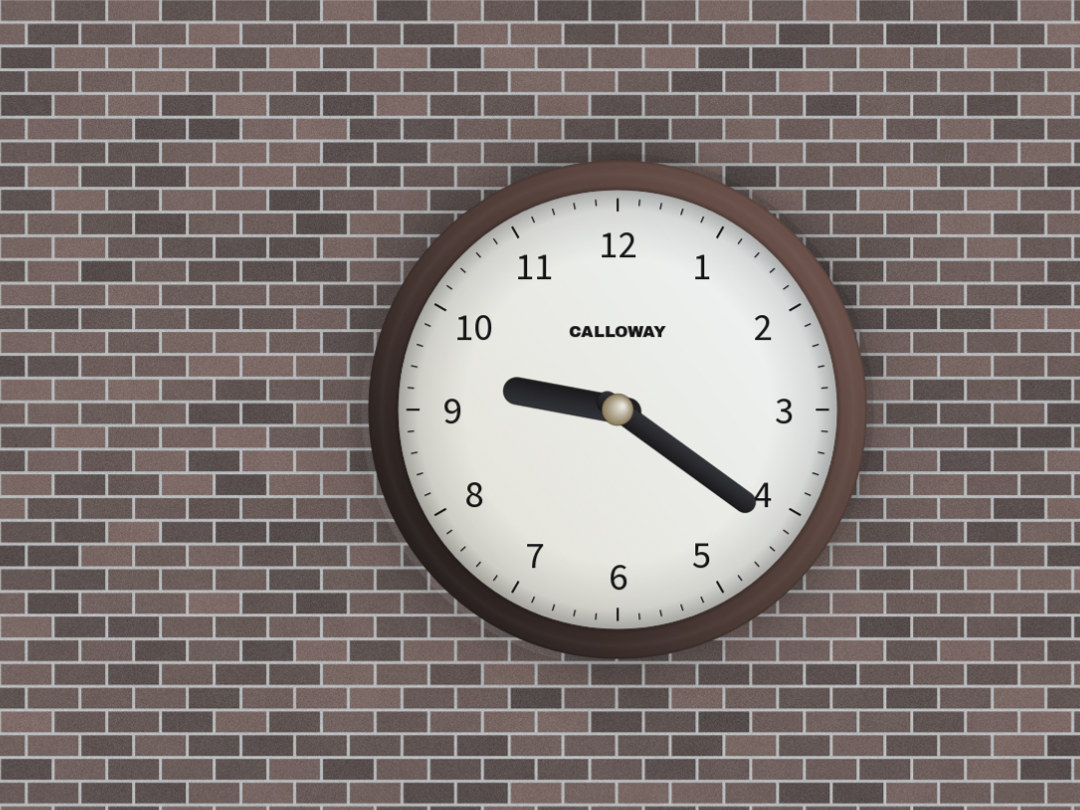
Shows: h=9 m=21
